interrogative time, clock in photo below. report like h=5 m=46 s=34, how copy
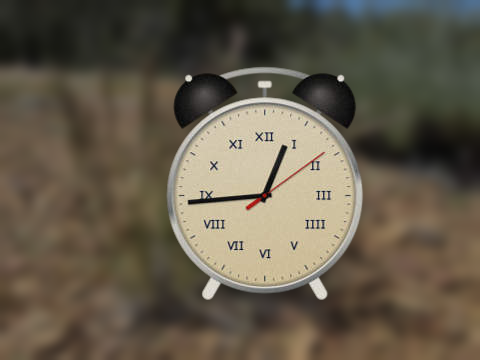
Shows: h=12 m=44 s=9
